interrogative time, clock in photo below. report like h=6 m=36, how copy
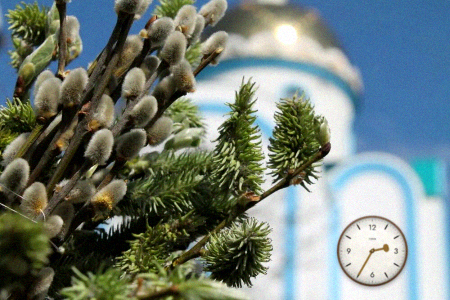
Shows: h=2 m=35
